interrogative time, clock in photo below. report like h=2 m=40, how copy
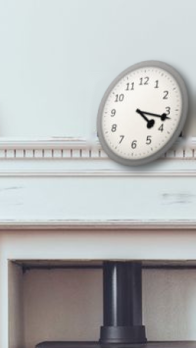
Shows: h=4 m=17
